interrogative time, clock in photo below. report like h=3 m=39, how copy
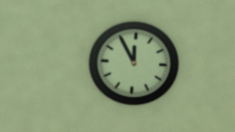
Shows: h=11 m=55
